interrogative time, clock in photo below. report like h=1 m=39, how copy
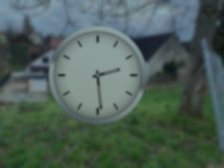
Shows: h=2 m=29
